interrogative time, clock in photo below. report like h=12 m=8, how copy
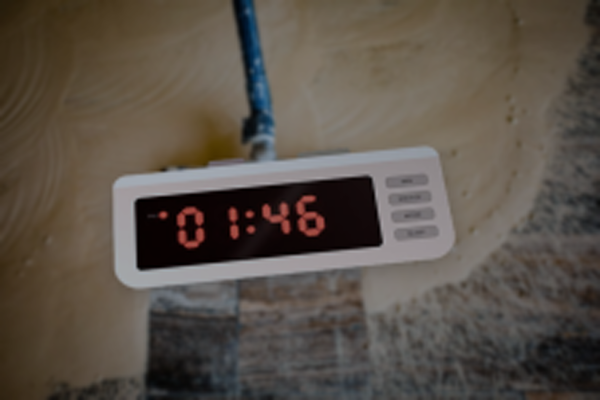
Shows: h=1 m=46
